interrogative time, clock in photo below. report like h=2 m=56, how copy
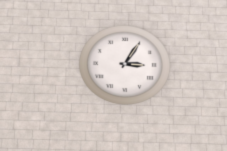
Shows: h=3 m=5
